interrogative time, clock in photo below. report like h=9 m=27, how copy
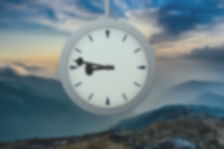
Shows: h=8 m=47
